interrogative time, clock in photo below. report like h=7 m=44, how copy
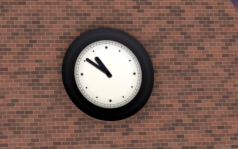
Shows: h=10 m=51
